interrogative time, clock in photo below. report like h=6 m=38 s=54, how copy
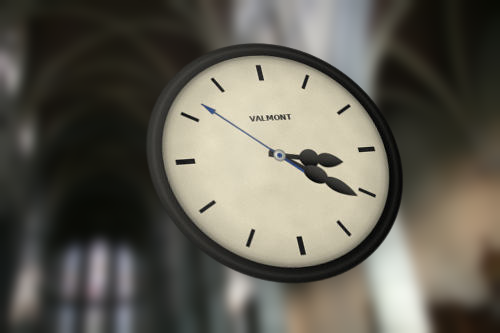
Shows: h=3 m=20 s=52
